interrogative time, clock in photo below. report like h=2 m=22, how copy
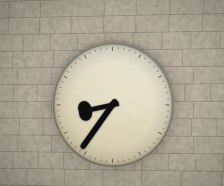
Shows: h=8 m=36
